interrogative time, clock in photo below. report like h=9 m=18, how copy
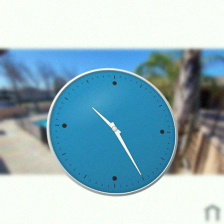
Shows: h=10 m=25
